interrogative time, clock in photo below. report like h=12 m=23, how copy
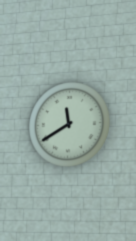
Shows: h=11 m=40
